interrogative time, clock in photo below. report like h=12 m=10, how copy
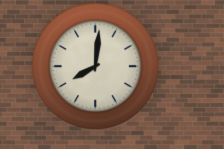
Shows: h=8 m=1
